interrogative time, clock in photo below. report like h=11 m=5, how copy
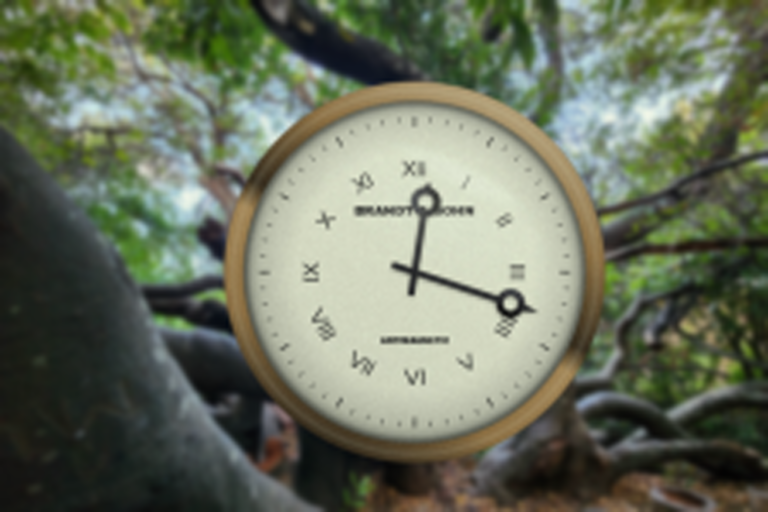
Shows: h=12 m=18
